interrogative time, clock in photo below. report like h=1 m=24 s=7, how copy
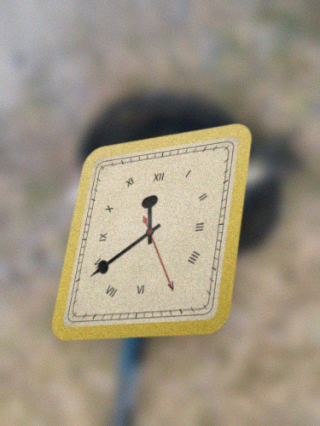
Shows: h=11 m=39 s=25
